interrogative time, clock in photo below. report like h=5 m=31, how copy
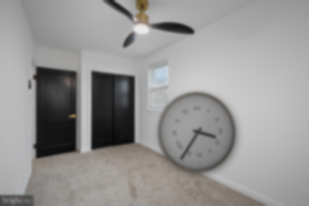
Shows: h=3 m=36
